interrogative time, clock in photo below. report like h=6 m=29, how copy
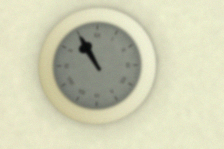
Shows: h=10 m=55
